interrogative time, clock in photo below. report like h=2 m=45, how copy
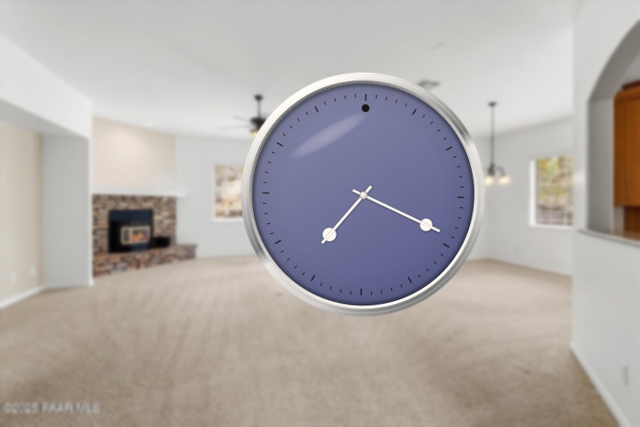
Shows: h=7 m=19
